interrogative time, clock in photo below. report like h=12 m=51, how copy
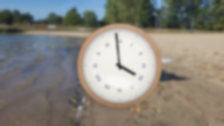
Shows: h=3 m=59
